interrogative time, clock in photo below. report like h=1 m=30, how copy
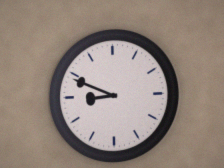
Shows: h=8 m=49
